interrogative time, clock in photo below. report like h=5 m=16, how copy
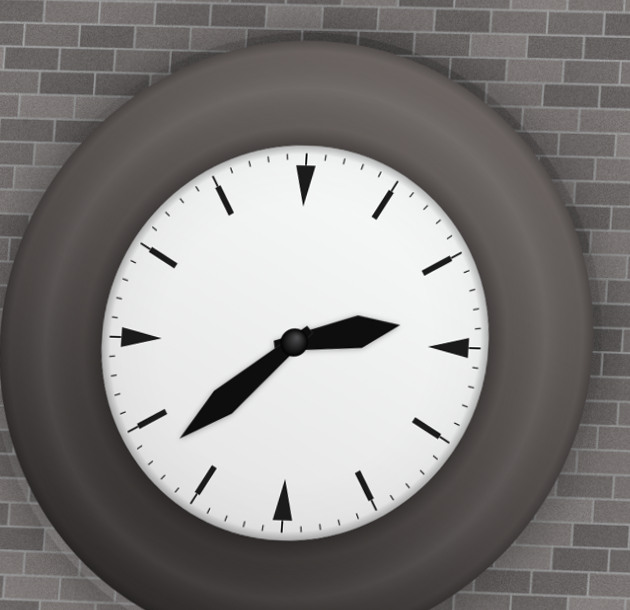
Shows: h=2 m=38
